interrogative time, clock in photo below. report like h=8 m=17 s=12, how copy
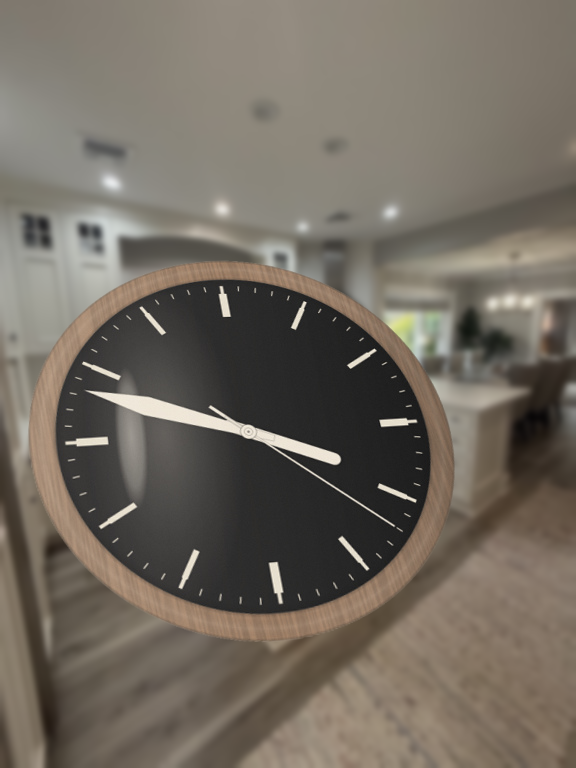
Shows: h=3 m=48 s=22
